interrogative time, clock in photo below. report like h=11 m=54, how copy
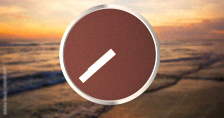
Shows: h=7 m=38
